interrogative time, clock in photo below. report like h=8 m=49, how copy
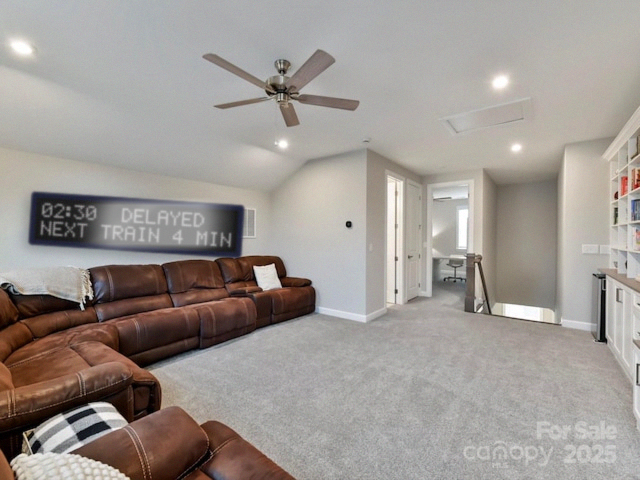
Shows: h=2 m=30
